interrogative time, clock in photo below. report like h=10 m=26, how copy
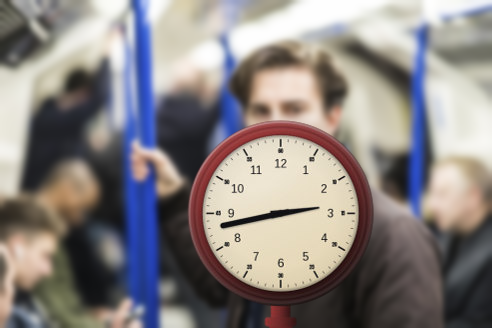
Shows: h=2 m=43
